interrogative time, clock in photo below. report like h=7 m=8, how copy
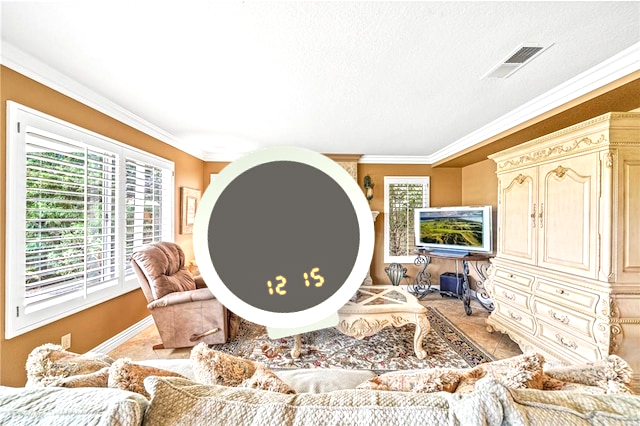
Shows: h=12 m=15
